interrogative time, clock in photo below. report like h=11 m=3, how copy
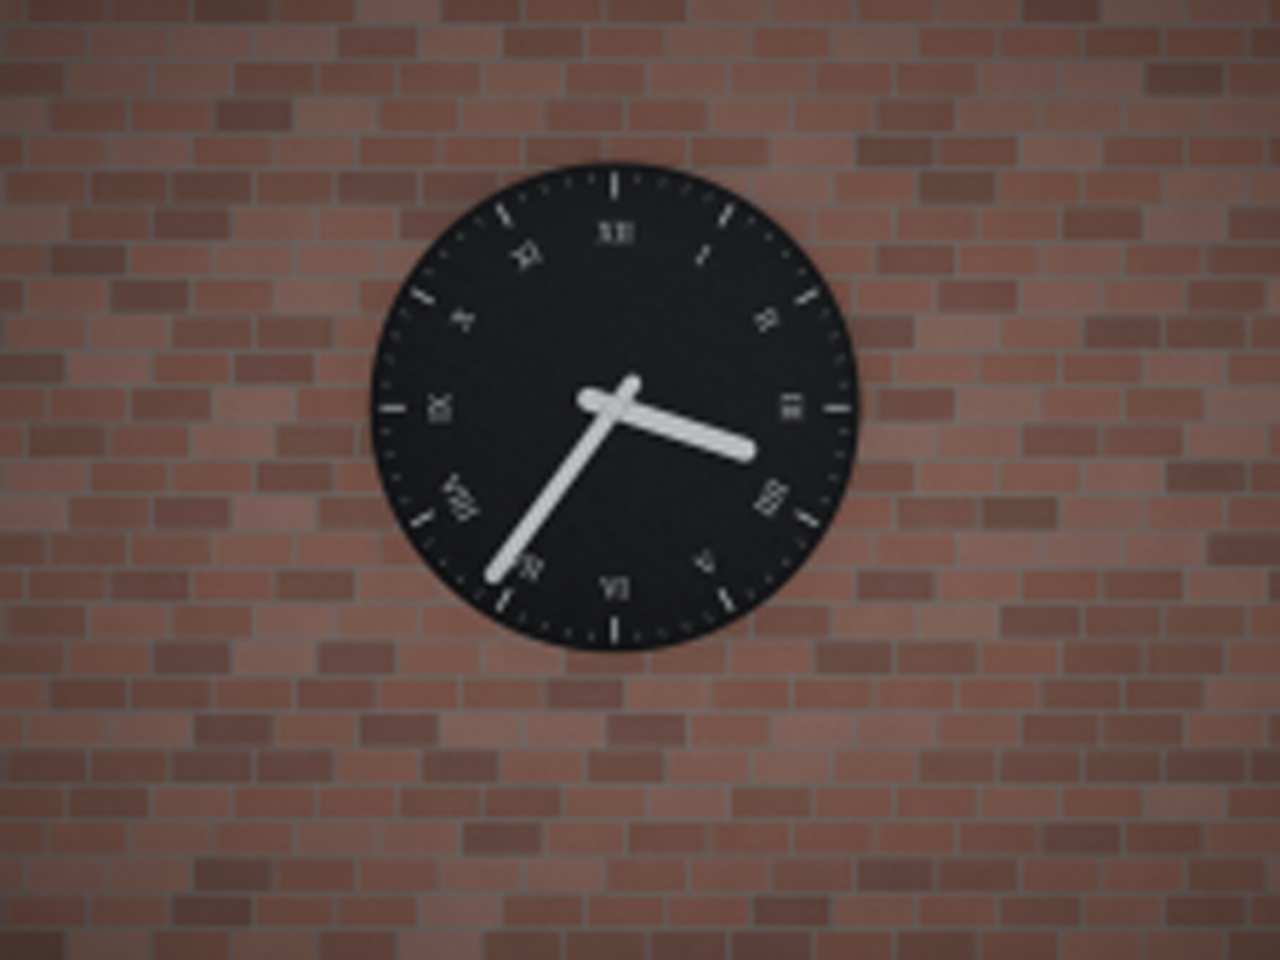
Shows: h=3 m=36
